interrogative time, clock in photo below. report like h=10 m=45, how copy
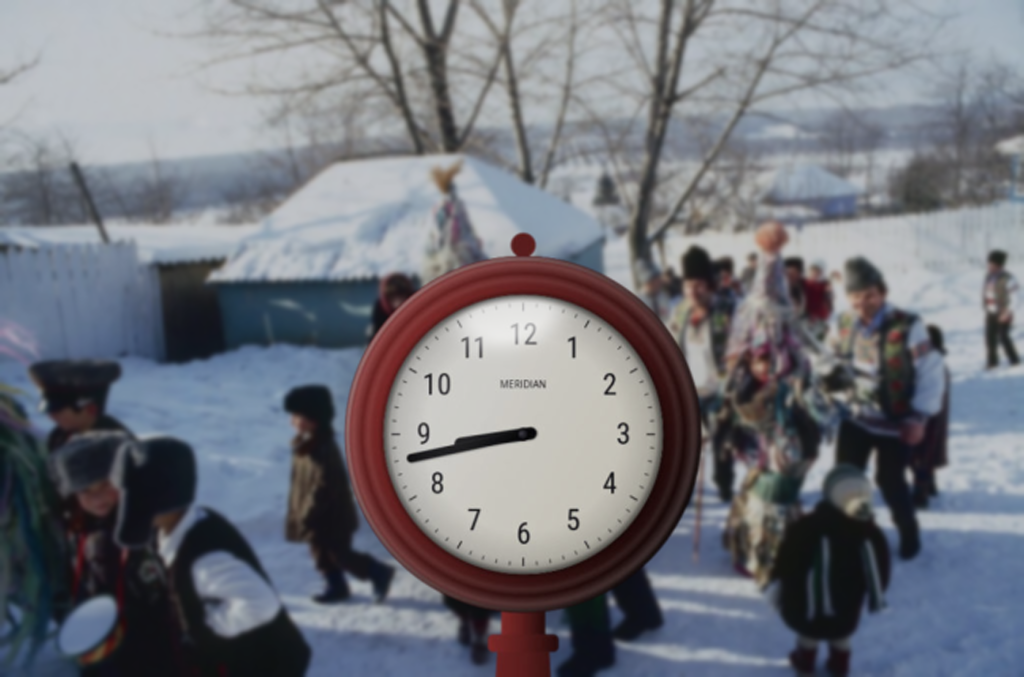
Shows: h=8 m=43
